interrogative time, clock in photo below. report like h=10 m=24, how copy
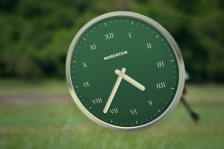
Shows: h=4 m=37
